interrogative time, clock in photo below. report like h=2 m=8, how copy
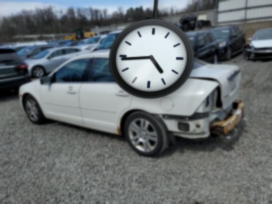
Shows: h=4 m=44
